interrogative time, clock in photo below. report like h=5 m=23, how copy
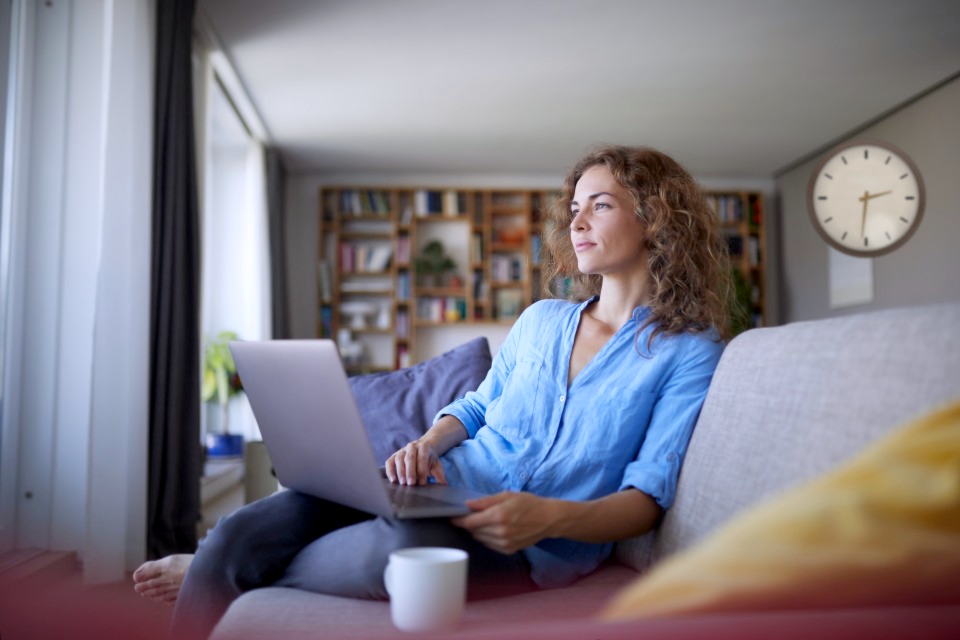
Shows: h=2 m=31
